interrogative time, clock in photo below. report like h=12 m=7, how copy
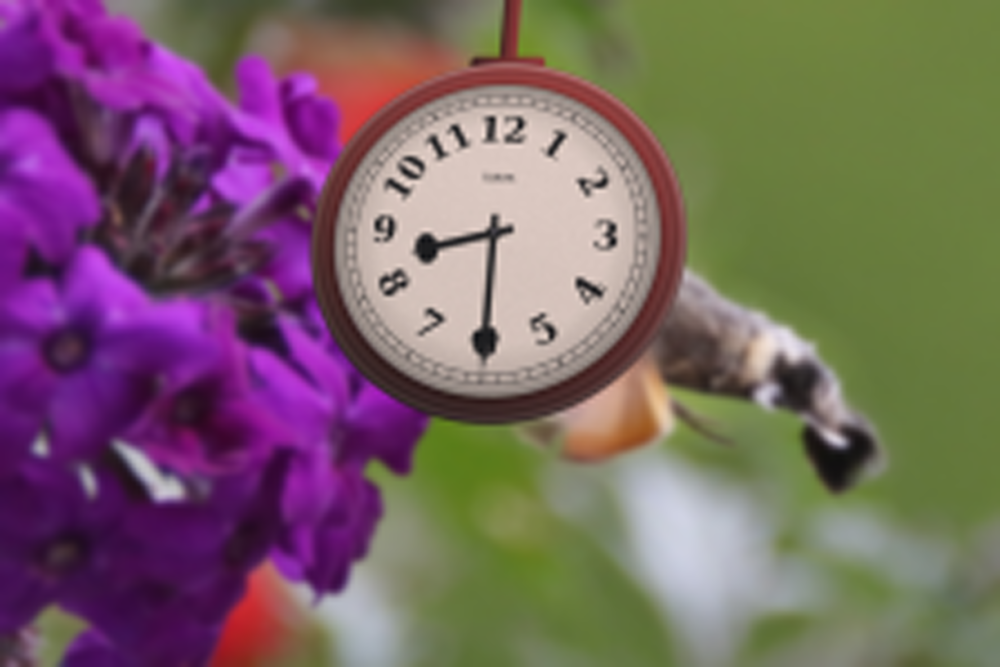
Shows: h=8 m=30
